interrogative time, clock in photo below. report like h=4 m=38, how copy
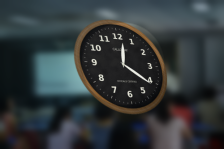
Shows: h=12 m=21
